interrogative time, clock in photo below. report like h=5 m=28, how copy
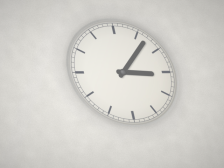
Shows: h=3 m=7
